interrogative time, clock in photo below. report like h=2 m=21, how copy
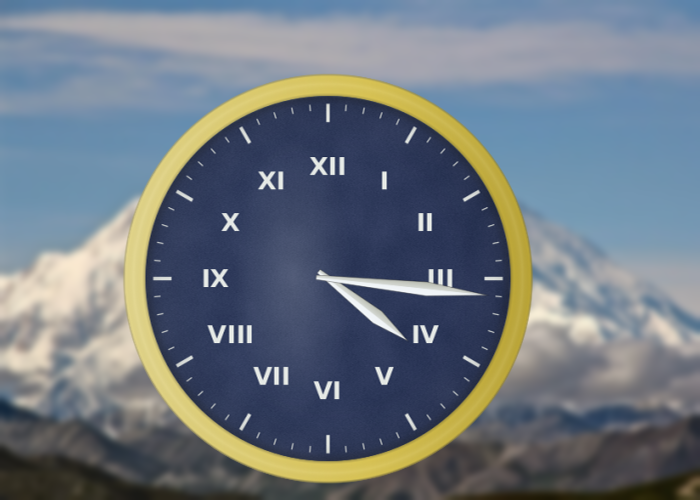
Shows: h=4 m=16
